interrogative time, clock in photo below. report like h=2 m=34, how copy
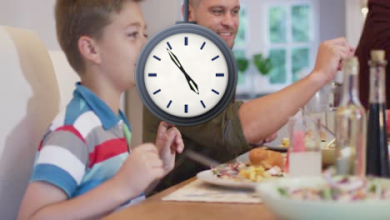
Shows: h=4 m=54
